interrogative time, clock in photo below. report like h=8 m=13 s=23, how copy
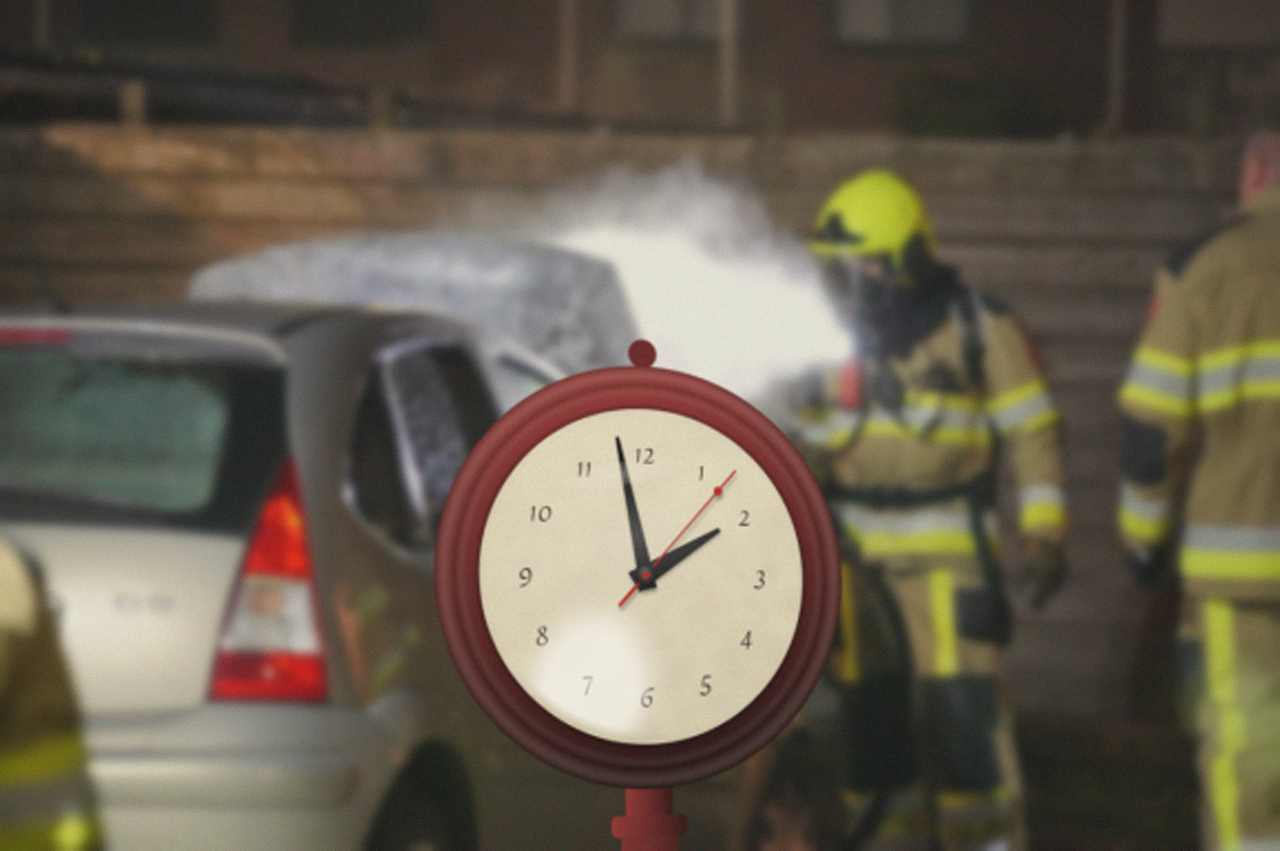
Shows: h=1 m=58 s=7
